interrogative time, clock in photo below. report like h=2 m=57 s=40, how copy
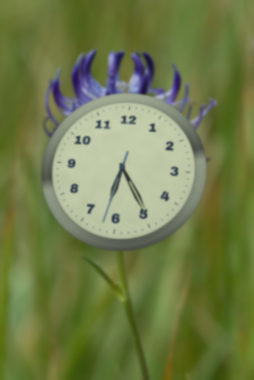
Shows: h=6 m=24 s=32
